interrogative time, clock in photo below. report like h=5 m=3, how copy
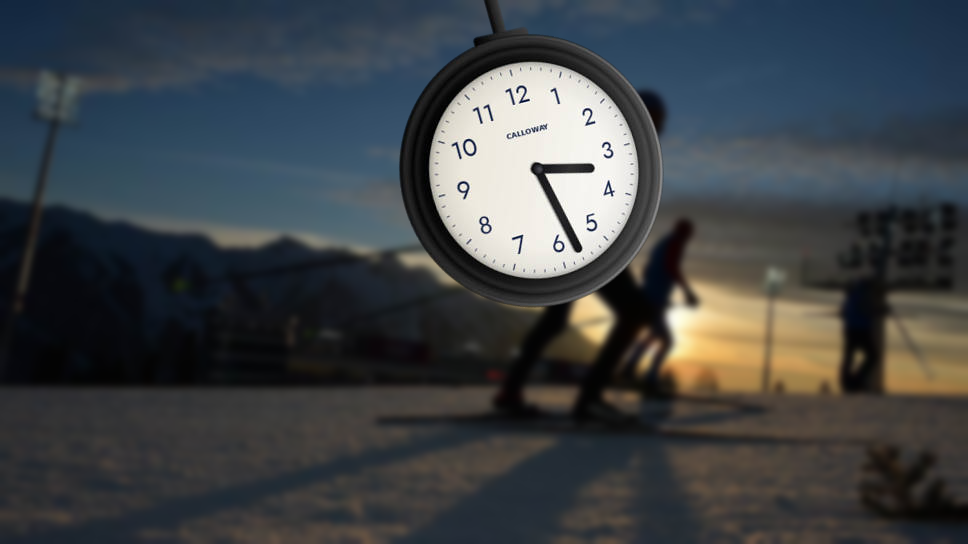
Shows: h=3 m=28
